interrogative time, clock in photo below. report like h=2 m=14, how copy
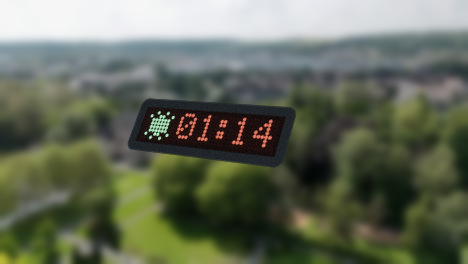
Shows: h=1 m=14
